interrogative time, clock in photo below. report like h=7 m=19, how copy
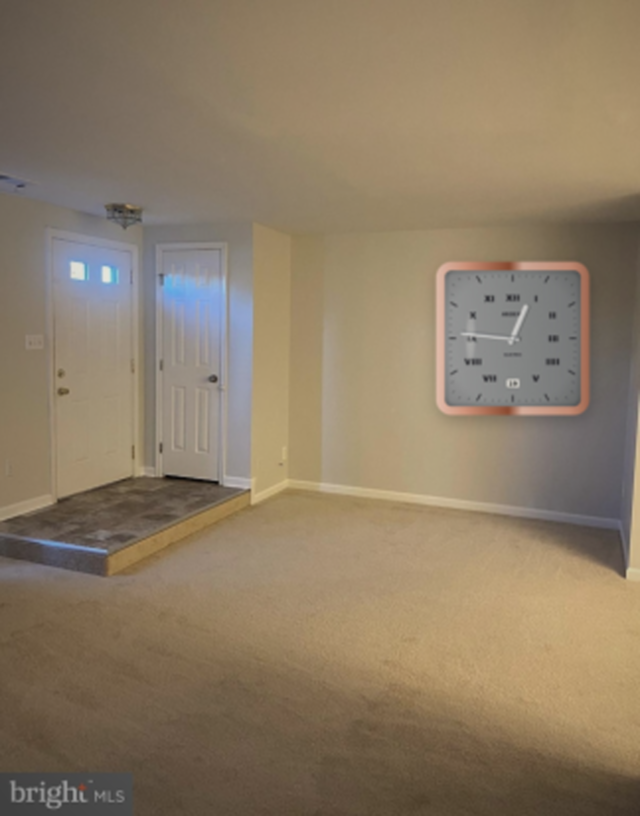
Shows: h=12 m=46
